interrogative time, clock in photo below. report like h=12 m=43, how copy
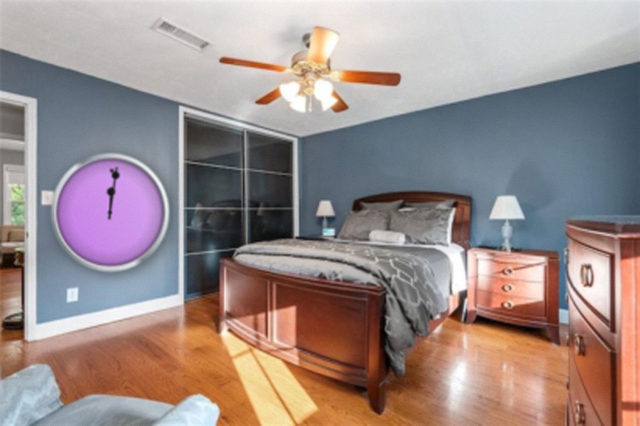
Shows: h=12 m=1
